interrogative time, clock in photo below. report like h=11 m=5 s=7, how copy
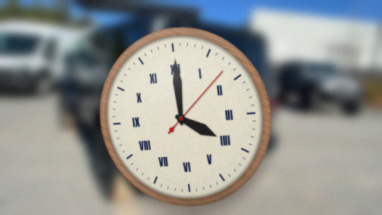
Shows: h=4 m=0 s=8
